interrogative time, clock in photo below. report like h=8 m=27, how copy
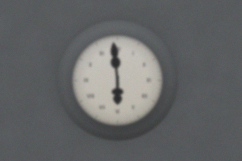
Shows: h=5 m=59
